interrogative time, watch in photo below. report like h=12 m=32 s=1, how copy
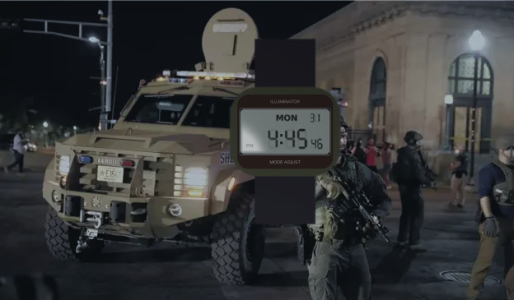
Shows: h=4 m=45 s=46
